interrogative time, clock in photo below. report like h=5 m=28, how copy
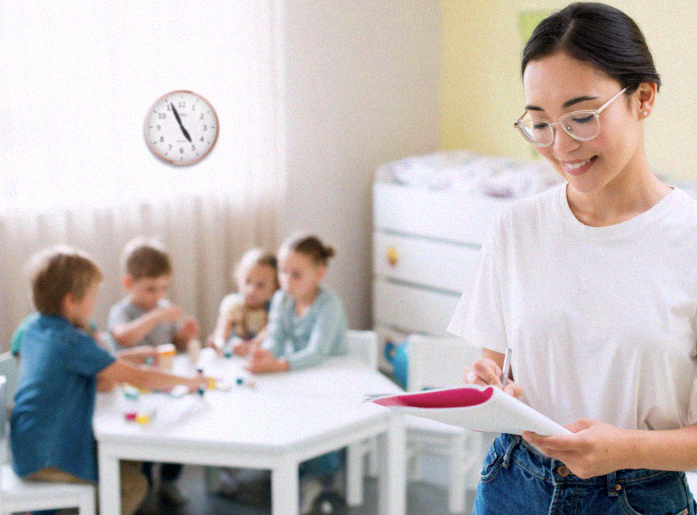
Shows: h=4 m=56
